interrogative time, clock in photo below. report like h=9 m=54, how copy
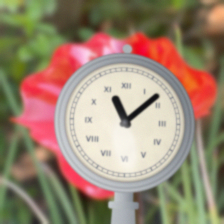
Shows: h=11 m=8
